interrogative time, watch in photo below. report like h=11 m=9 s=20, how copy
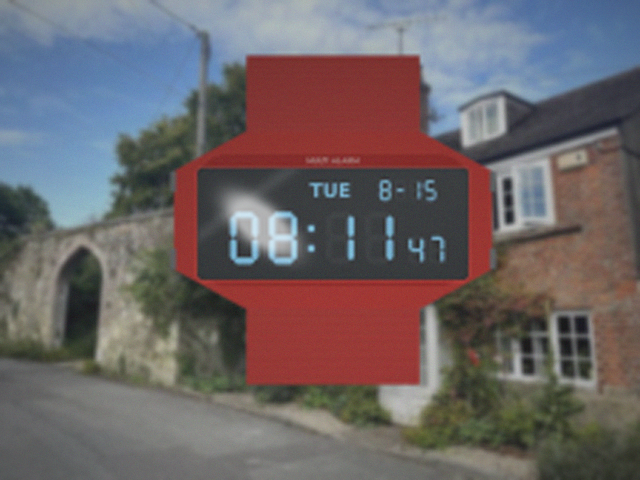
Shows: h=8 m=11 s=47
